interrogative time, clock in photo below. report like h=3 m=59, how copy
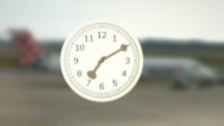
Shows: h=7 m=10
